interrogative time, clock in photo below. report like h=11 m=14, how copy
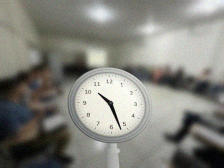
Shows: h=10 m=27
